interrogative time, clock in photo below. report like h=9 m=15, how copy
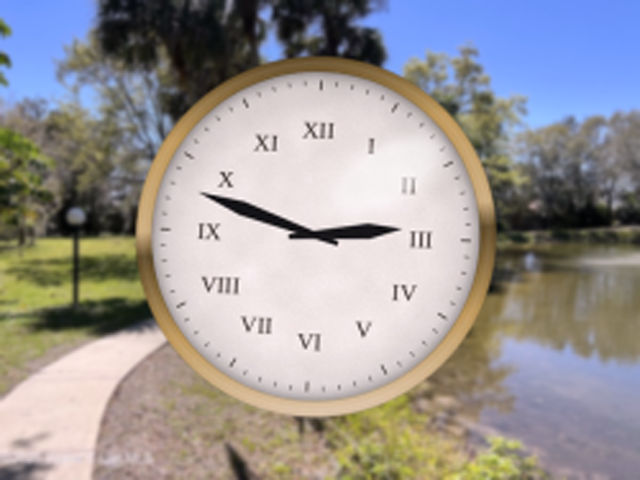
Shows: h=2 m=48
